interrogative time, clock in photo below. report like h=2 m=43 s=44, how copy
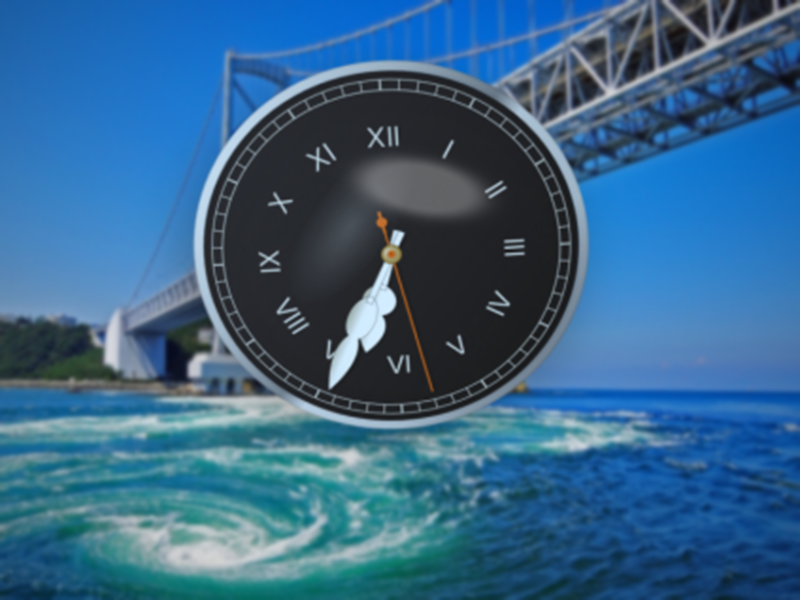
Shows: h=6 m=34 s=28
